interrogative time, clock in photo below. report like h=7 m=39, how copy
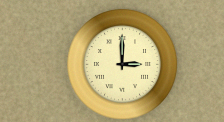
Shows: h=3 m=0
